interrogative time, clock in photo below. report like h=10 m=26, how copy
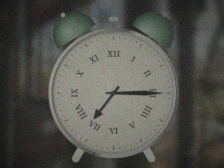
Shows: h=7 m=15
